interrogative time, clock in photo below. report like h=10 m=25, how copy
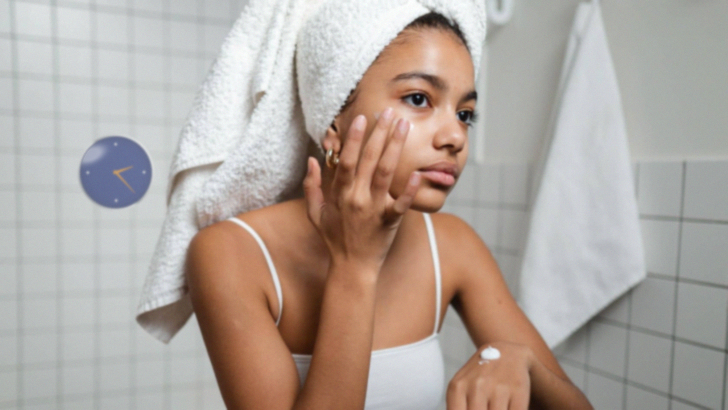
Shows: h=2 m=23
